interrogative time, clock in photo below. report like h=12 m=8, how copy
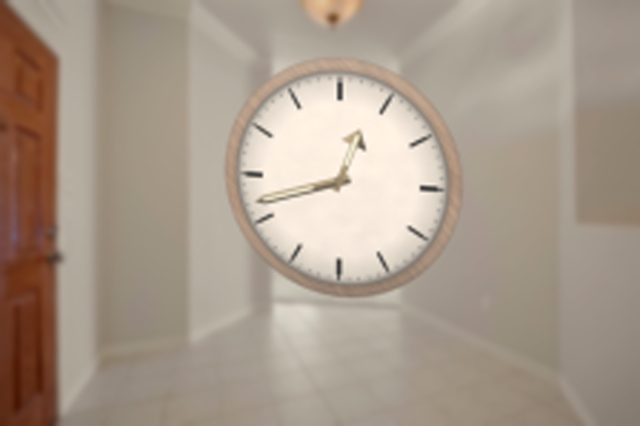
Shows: h=12 m=42
